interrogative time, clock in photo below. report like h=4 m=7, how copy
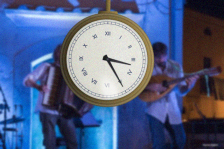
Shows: h=3 m=25
